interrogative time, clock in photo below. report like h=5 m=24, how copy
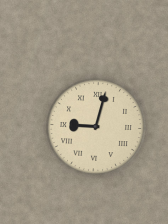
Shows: h=9 m=2
